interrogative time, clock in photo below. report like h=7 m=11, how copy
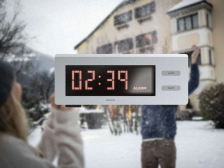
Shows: h=2 m=39
